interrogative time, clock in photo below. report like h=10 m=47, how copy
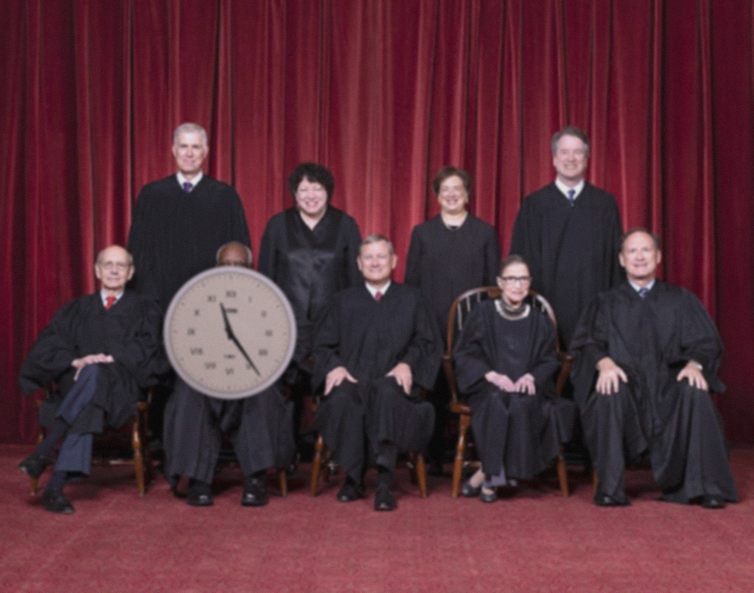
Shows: h=11 m=24
